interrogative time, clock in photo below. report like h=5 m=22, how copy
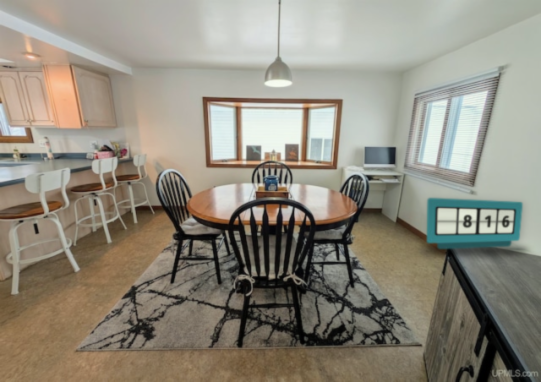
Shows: h=8 m=16
